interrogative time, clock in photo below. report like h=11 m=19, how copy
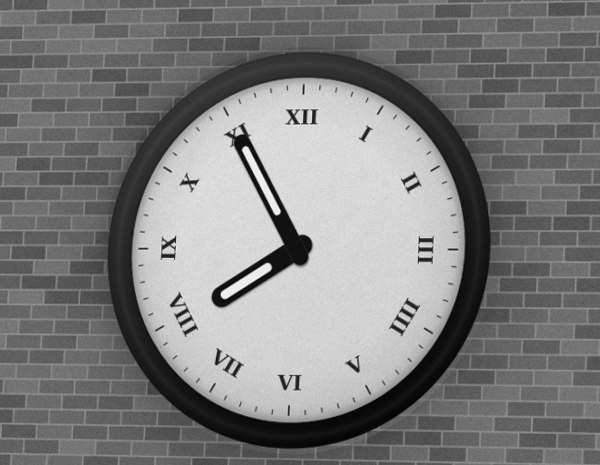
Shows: h=7 m=55
